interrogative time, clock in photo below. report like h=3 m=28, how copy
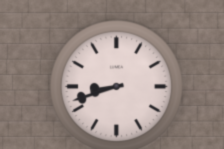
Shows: h=8 m=42
